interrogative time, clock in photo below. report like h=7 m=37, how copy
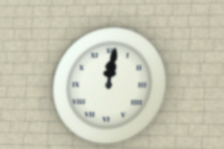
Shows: h=12 m=1
